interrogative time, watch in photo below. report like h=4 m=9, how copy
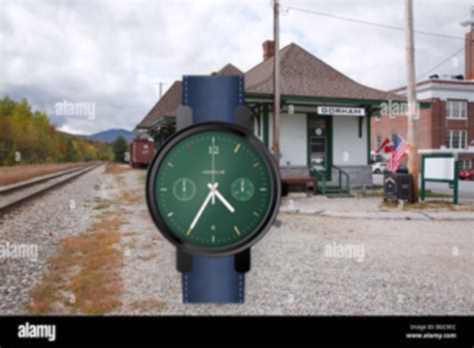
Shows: h=4 m=35
